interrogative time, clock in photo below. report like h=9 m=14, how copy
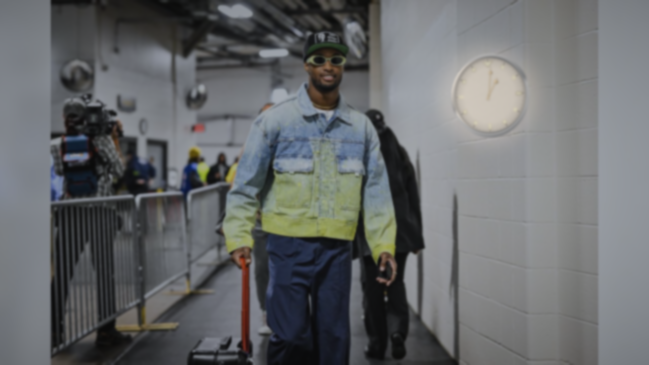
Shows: h=1 m=1
